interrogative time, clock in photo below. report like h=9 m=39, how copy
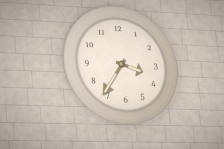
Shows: h=3 m=36
